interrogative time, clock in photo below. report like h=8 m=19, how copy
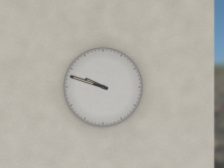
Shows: h=9 m=48
